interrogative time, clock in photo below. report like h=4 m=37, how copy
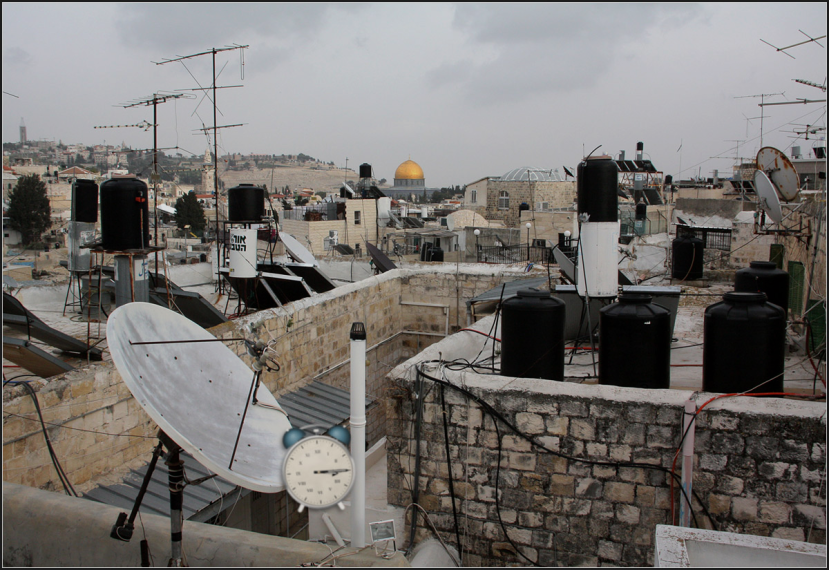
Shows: h=3 m=15
